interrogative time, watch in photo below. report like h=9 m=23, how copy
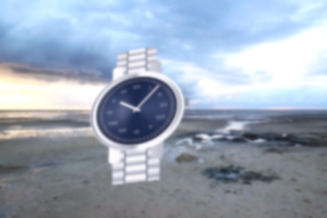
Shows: h=10 m=7
